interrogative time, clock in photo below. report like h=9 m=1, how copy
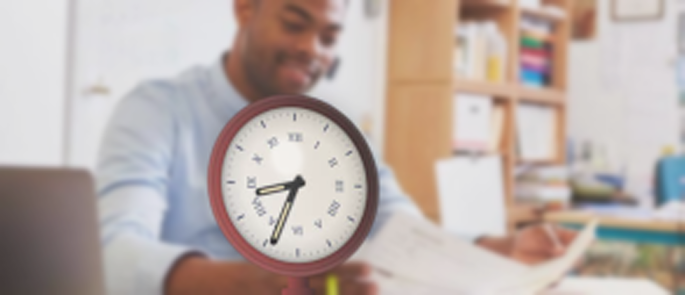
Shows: h=8 m=34
